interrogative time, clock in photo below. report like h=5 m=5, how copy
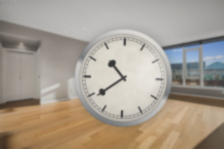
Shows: h=10 m=39
